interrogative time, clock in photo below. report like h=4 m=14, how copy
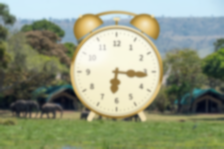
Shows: h=6 m=16
